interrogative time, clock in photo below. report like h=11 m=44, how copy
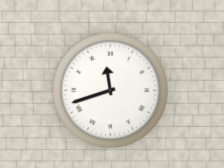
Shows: h=11 m=42
